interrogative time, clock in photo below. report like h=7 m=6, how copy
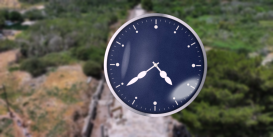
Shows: h=4 m=39
